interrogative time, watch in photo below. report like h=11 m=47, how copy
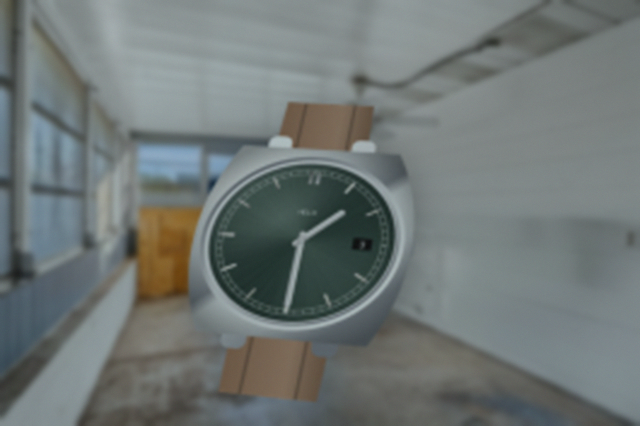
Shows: h=1 m=30
